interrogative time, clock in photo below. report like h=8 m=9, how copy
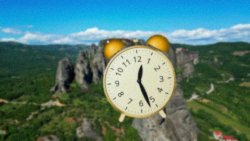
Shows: h=12 m=27
